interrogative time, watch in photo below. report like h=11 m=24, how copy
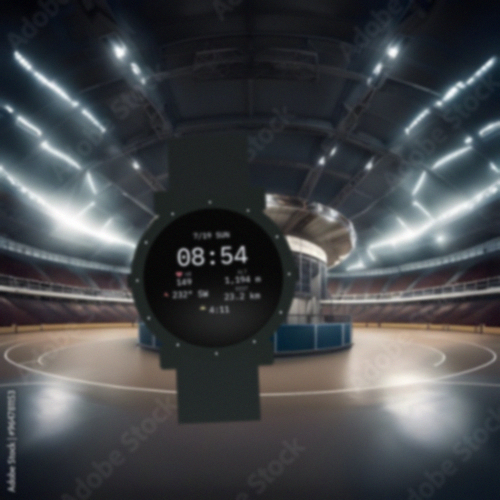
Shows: h=8 m=54
